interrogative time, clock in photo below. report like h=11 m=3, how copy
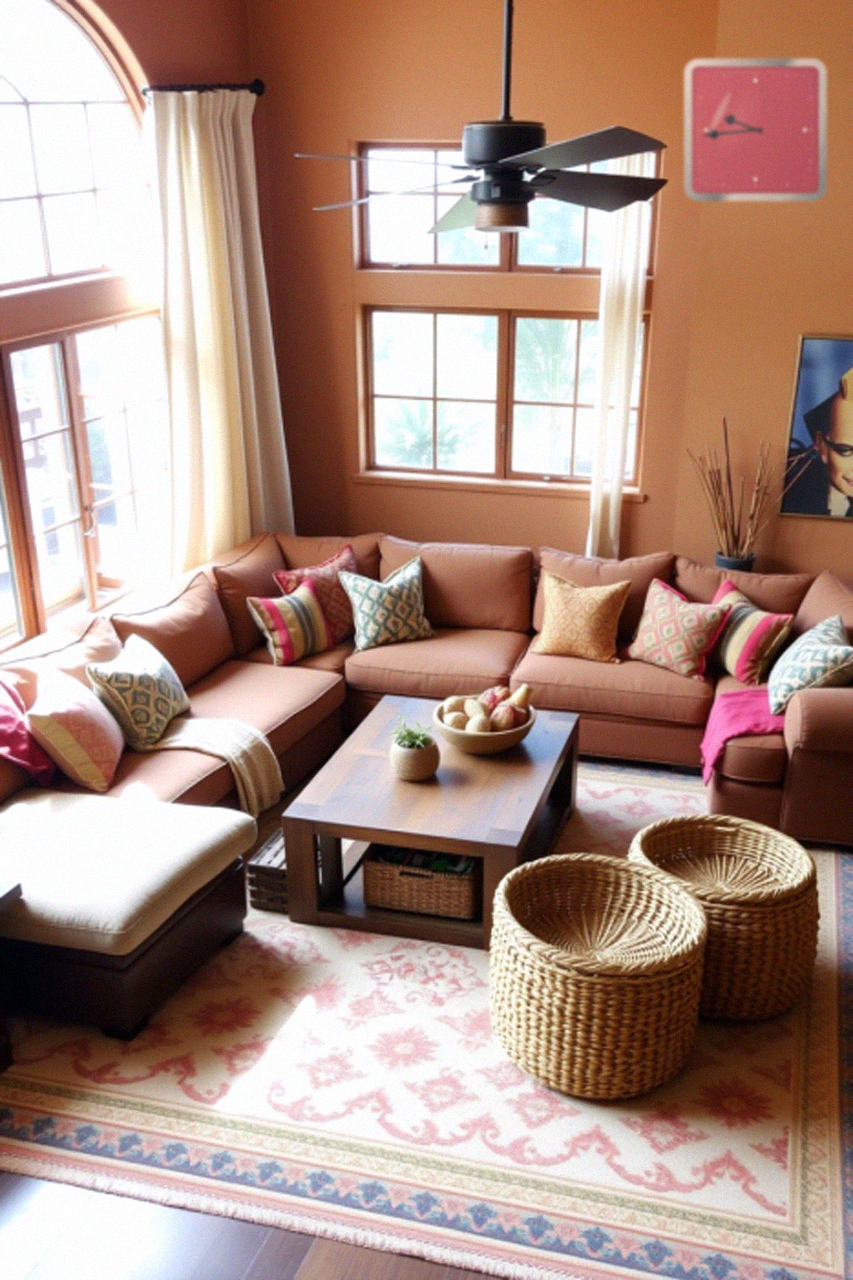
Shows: h=9 m=44
